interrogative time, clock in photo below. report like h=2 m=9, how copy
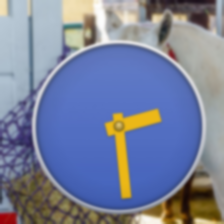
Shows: h=2 m=29
